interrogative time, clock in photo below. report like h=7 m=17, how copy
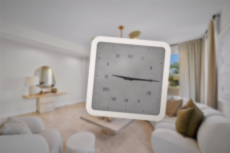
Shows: h=9 m=15
